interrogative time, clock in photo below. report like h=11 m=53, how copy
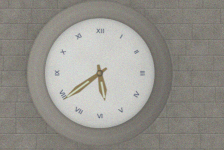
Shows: h=5 m=39
